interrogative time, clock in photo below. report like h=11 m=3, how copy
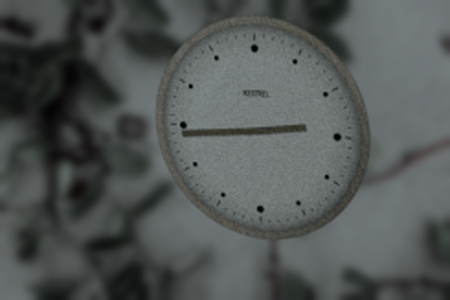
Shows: h=2 m=44
